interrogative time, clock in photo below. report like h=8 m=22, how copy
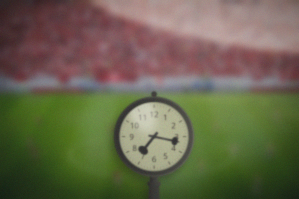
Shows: h=7 m=17
